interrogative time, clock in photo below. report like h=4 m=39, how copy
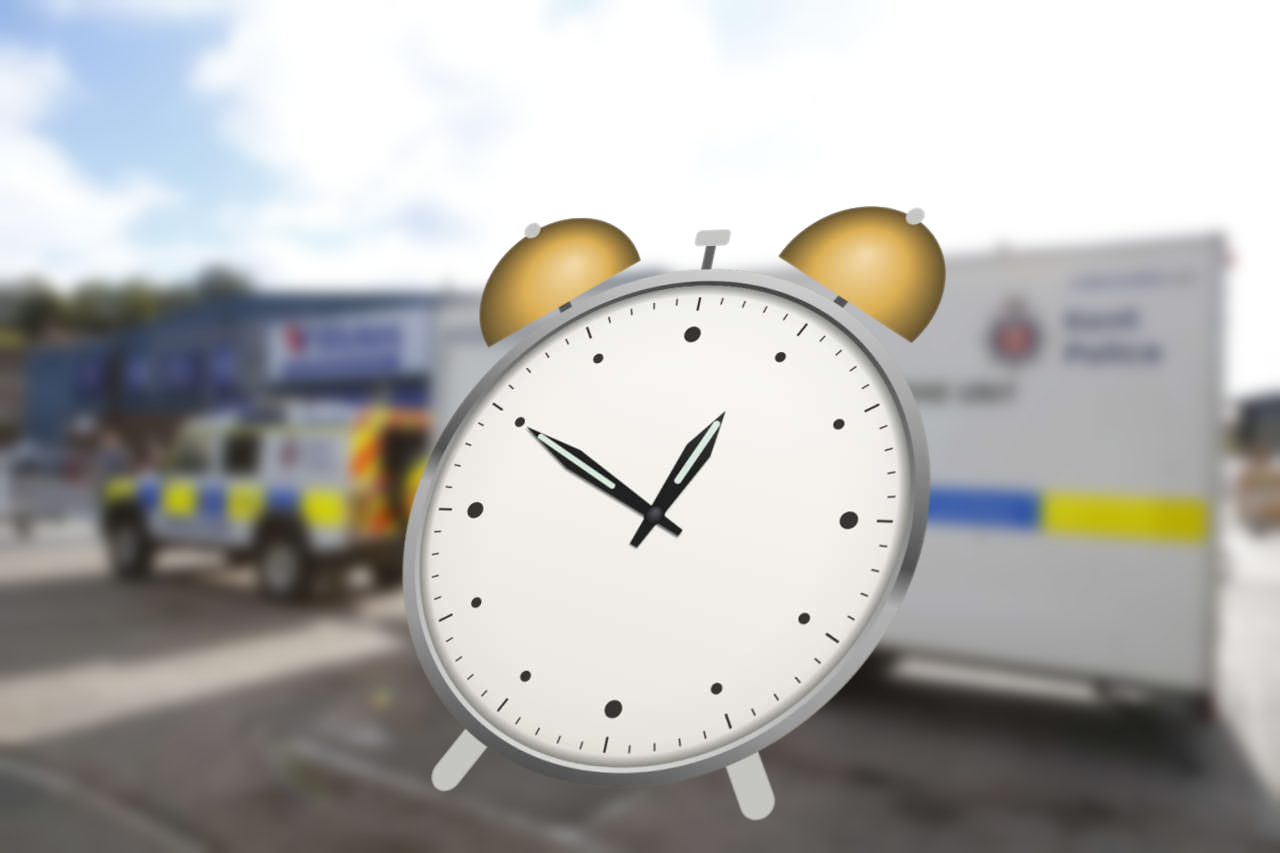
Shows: h=12 m=50
